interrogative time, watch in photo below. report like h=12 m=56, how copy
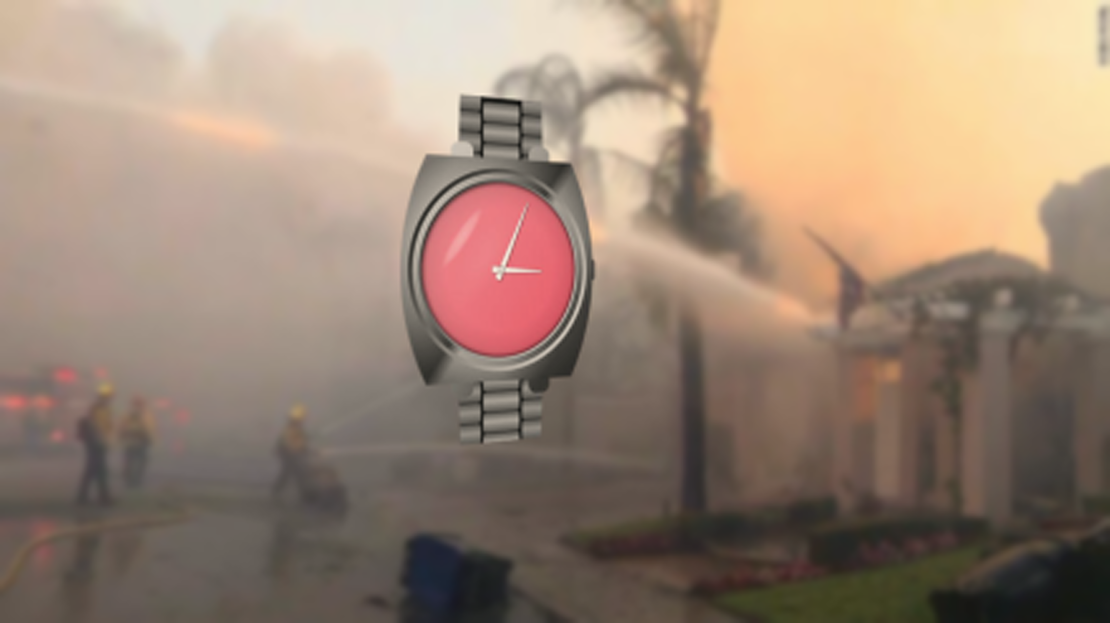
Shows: h=3 m=4
